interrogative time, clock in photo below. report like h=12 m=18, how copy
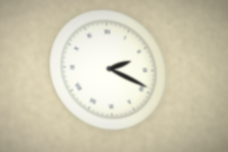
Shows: h=2 m=19
